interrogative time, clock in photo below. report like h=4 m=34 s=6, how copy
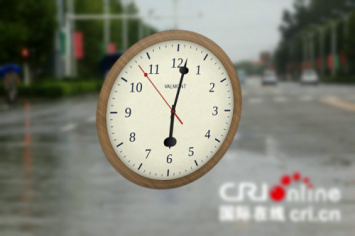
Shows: h=6 m=1 s=53
